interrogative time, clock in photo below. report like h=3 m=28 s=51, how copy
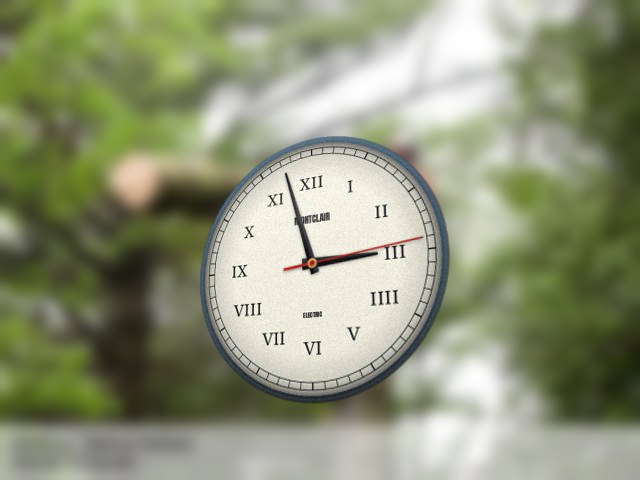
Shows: h=2 m=57 s=14
